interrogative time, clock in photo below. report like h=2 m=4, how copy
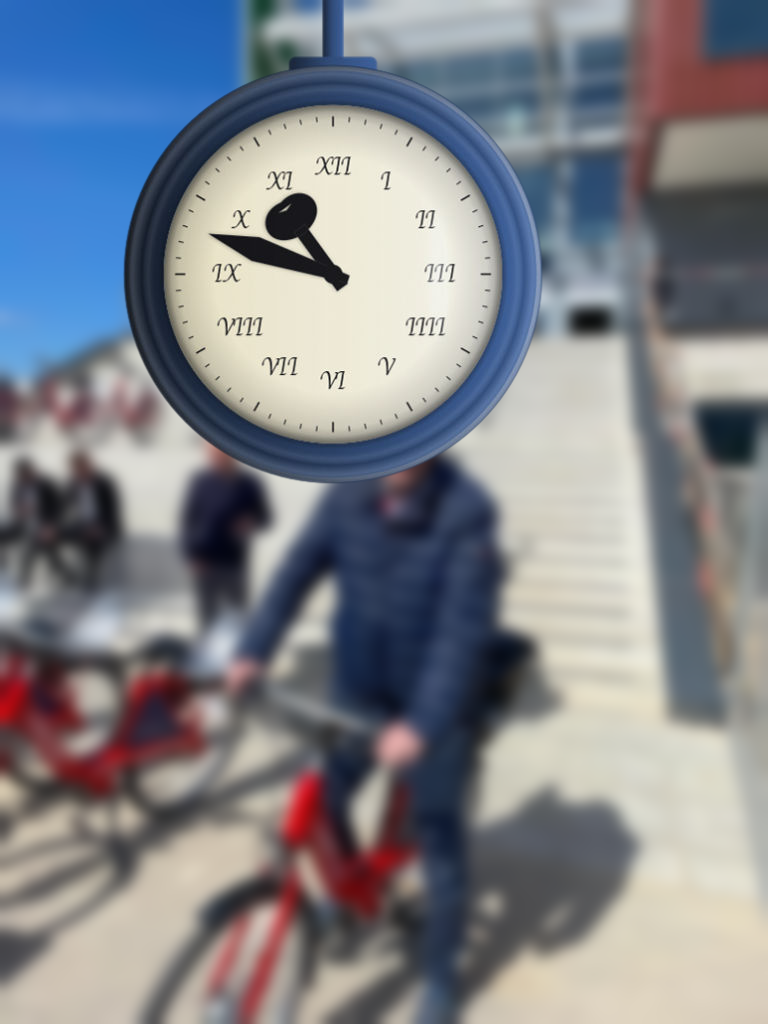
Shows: h=10 m=48
